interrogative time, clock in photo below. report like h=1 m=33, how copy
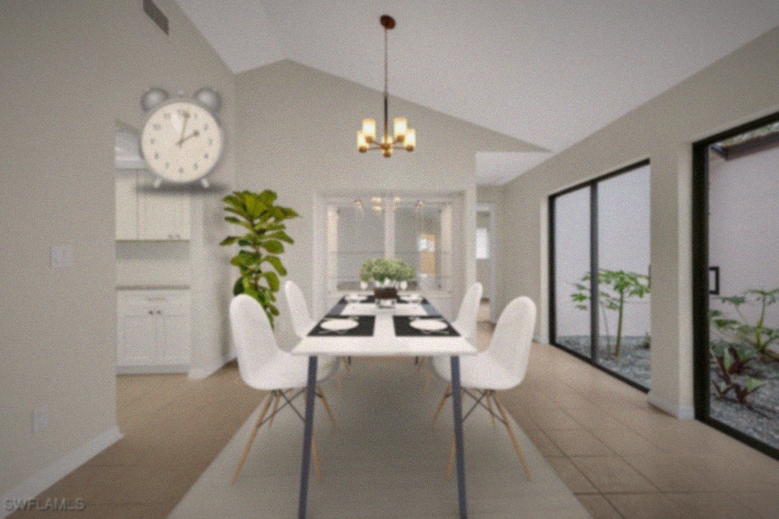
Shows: h=2 m=2
